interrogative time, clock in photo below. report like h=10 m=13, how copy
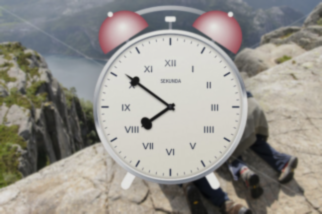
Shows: h=7 m=51
